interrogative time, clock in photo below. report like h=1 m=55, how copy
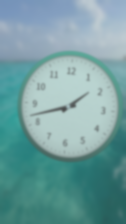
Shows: h=1 m=42
